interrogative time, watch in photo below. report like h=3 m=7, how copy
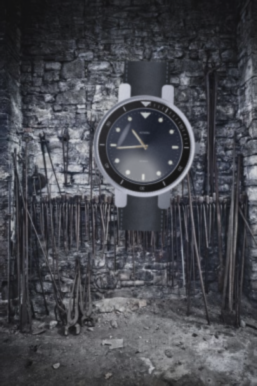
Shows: h=10 m=44
